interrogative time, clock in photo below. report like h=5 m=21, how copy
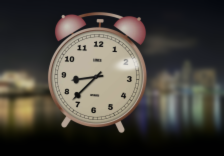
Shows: h=8 m=37
